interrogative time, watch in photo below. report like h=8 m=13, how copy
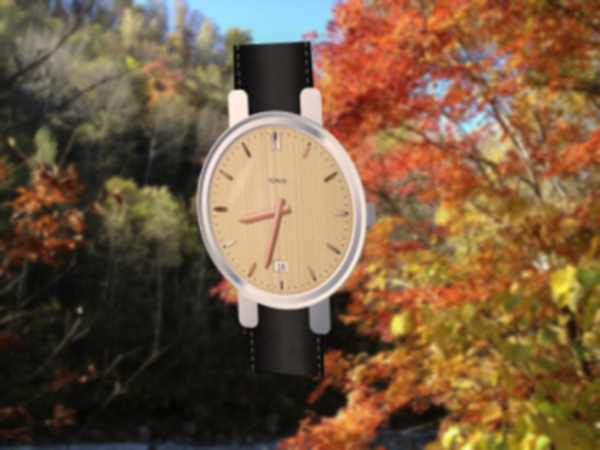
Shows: h=8 m=33
